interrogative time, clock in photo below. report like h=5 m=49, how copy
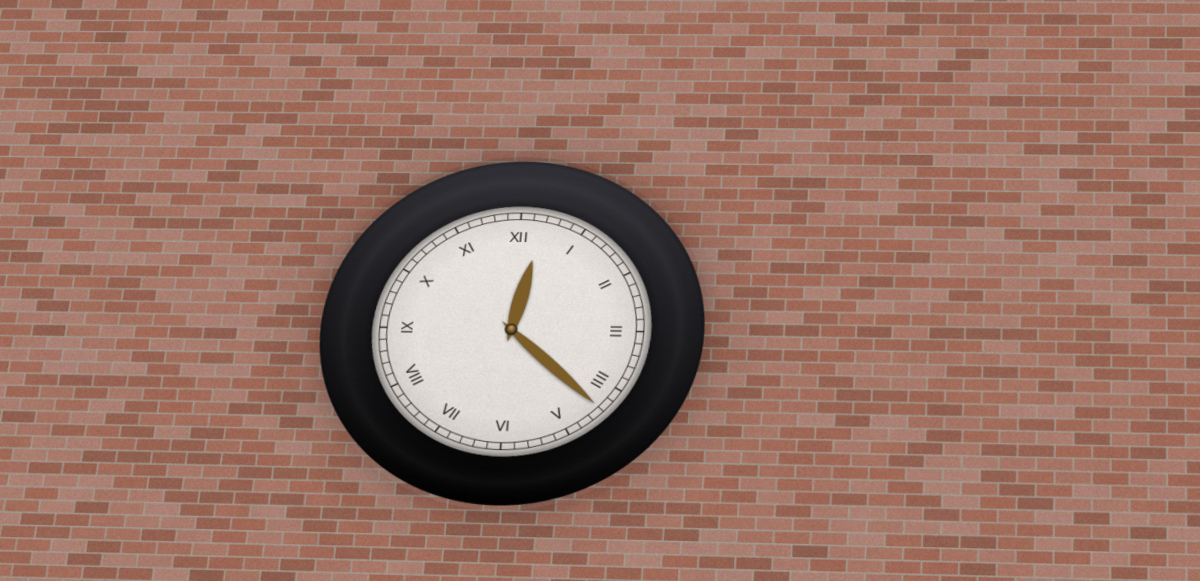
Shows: h=12 m=22
